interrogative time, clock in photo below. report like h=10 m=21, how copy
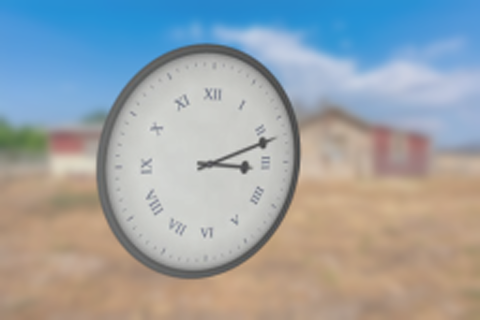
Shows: h=3 m=12
